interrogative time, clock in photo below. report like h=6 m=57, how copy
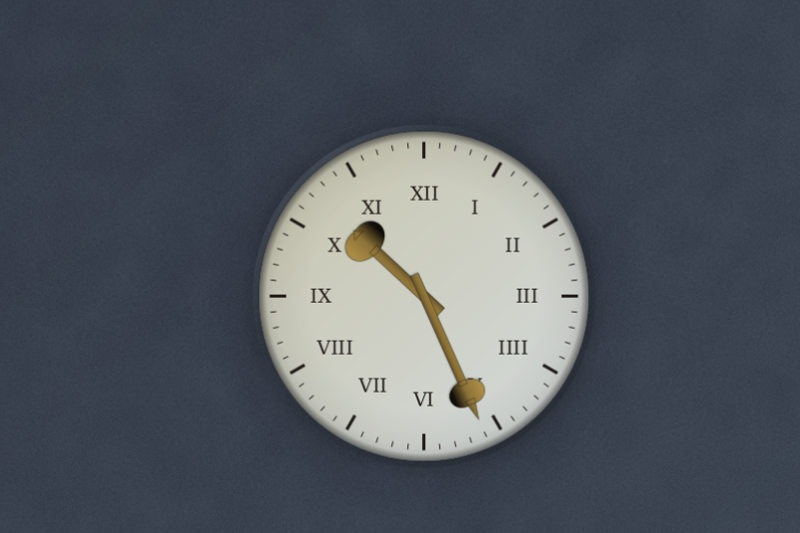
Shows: h=10 m=26
